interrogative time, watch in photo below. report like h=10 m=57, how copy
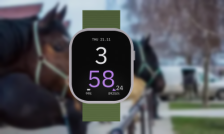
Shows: h=3 m=58
